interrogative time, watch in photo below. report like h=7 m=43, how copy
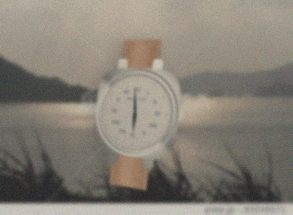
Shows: h=5 m=59
